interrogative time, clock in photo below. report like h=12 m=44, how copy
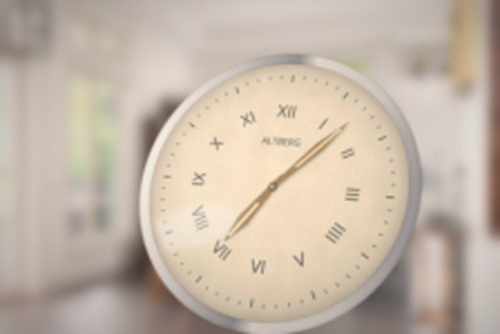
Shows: h=7 m=7
